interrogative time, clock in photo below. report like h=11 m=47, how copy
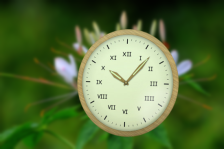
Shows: h=10 m=7
